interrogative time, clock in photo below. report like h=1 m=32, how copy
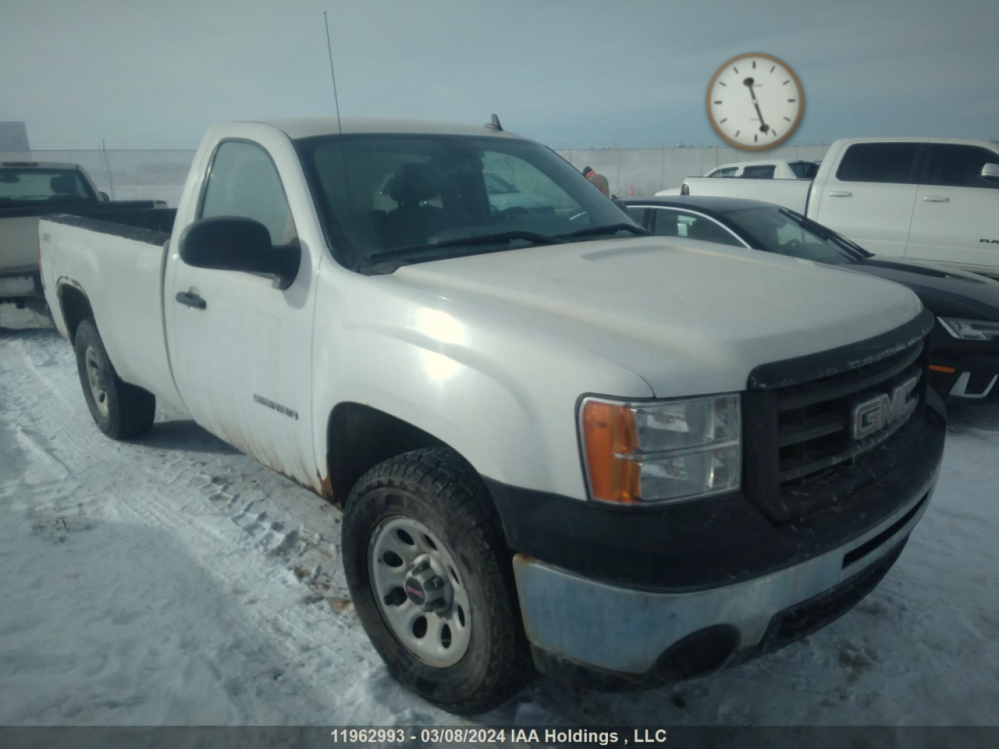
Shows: h=11 m=27
